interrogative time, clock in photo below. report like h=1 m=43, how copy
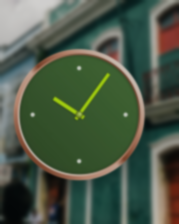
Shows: h=10 m=6
